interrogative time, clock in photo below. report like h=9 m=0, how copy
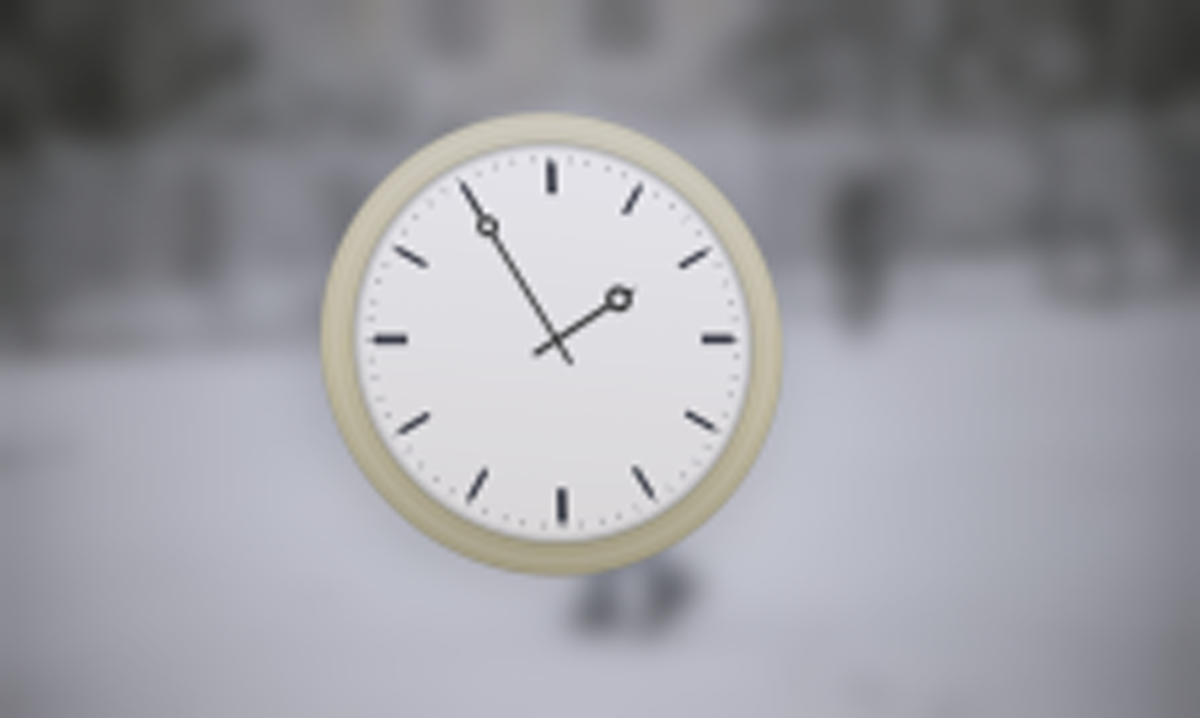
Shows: h=1 m=55
